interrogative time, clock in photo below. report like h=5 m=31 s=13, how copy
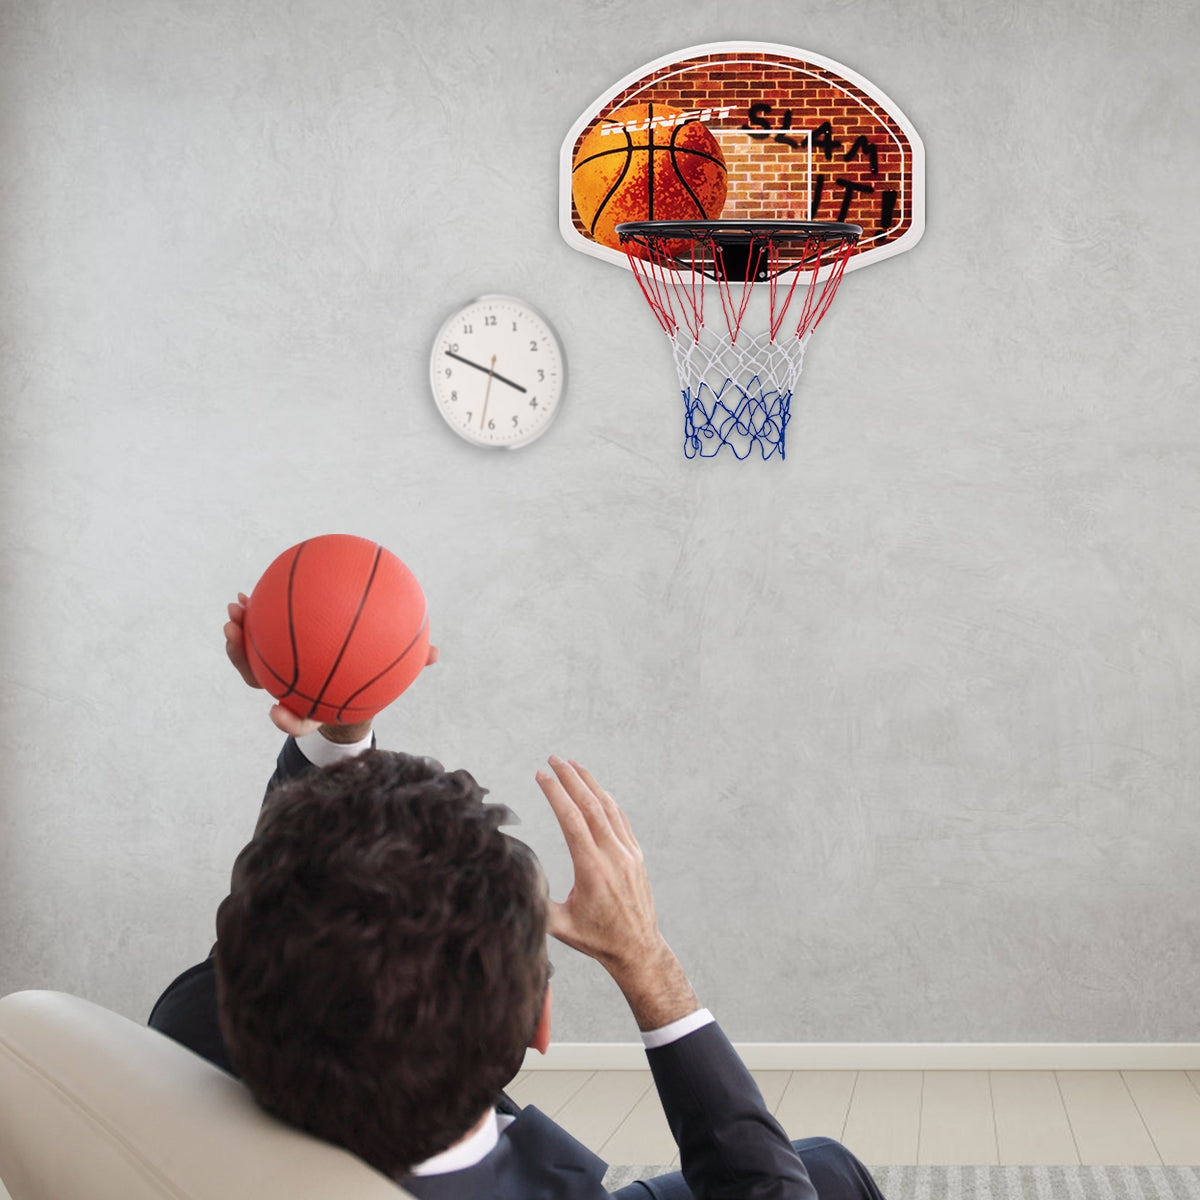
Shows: h=3 m=48 s=32
